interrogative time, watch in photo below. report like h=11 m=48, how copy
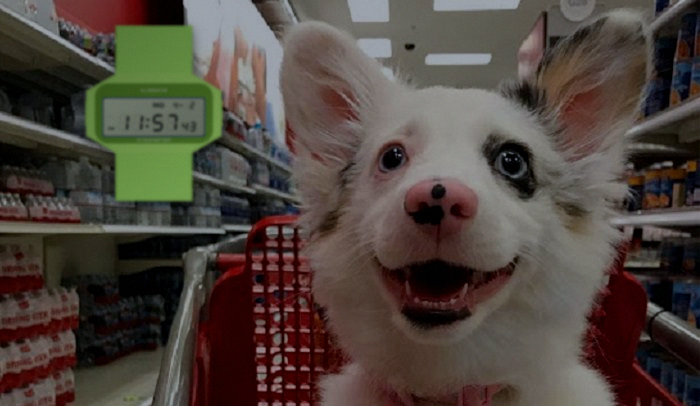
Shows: h=11 m=57
